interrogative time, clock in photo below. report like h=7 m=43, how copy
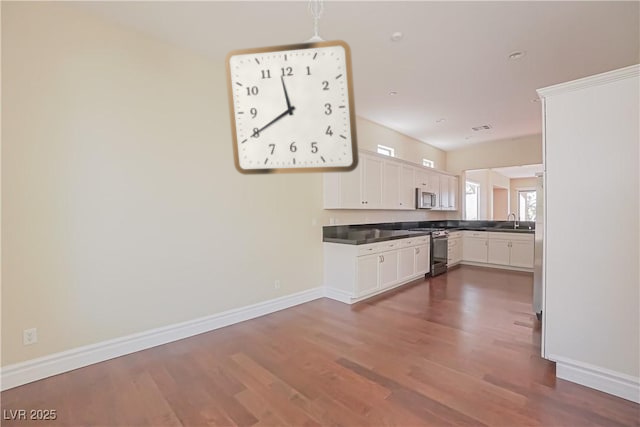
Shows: h=11 m=40
